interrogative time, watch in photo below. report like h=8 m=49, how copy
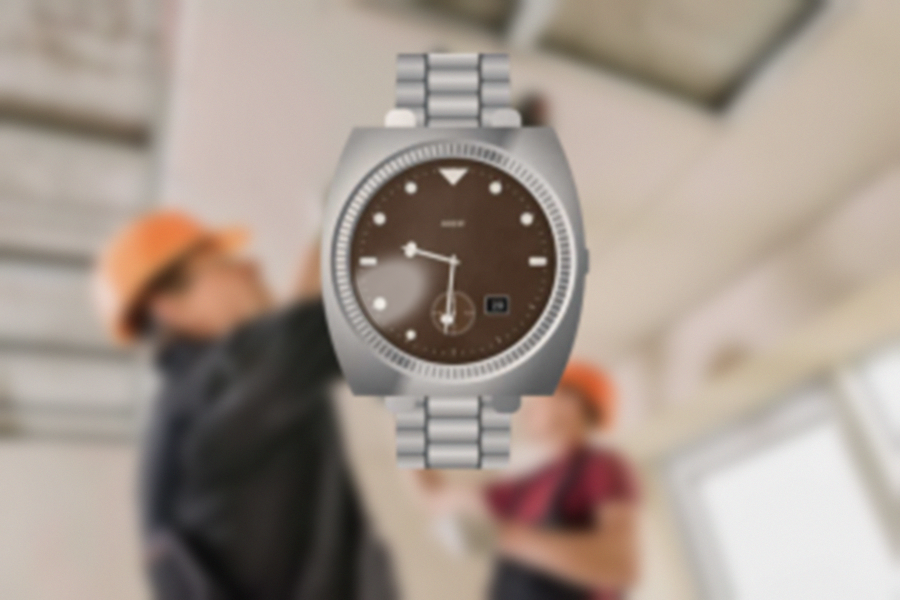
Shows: h=9 m=31
